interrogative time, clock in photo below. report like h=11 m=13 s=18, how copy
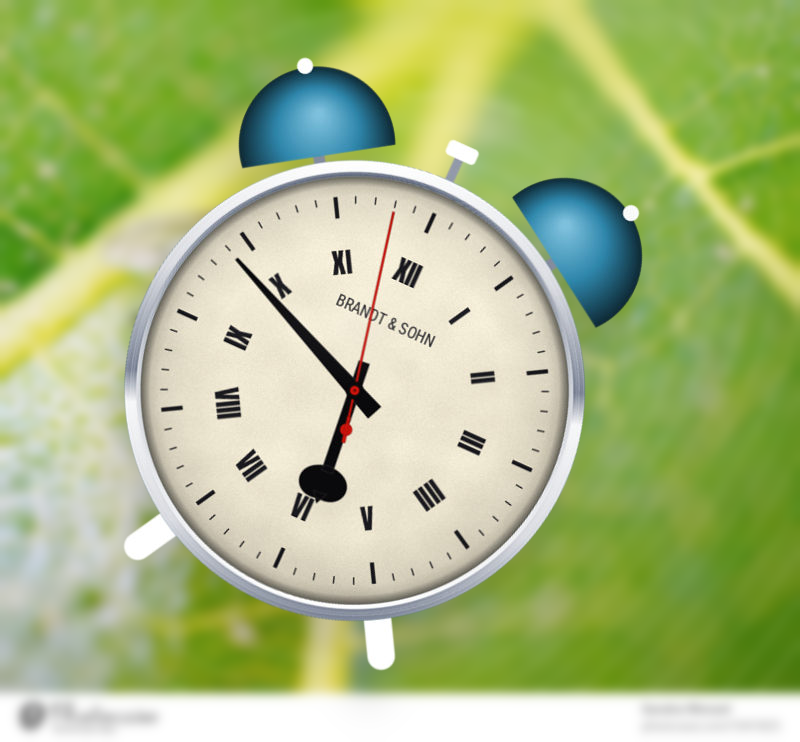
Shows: h=5 m=48 s=58
